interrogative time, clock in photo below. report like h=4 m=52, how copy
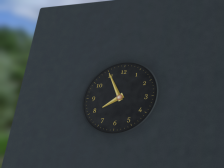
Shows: h=7 m=55
